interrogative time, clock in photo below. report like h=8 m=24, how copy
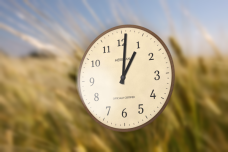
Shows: h=1 m=1
